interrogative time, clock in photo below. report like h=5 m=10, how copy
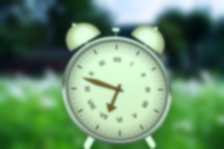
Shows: h=6 m=48
